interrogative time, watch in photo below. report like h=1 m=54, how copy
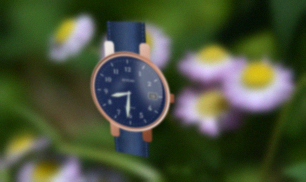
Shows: h=8 m=31
